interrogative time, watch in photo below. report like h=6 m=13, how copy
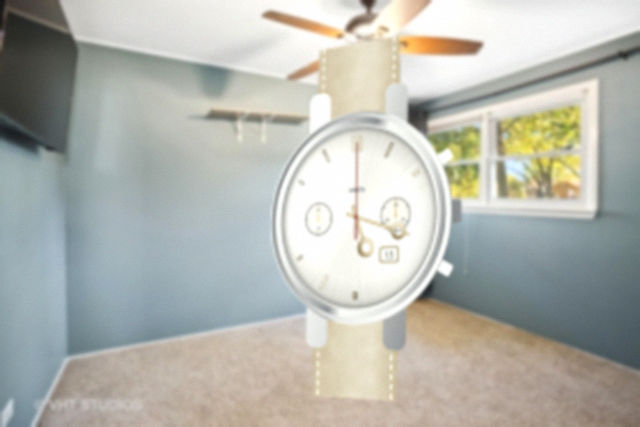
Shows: h=5 m=18
